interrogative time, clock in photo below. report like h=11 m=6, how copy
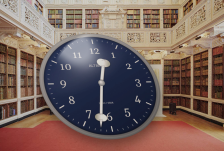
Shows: h=12 m=32
